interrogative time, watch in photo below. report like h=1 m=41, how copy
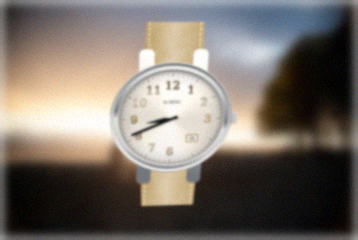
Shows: h=8 m=41
